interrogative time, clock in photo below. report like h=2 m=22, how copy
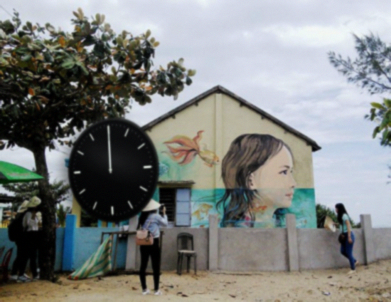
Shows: h=12 m=0
